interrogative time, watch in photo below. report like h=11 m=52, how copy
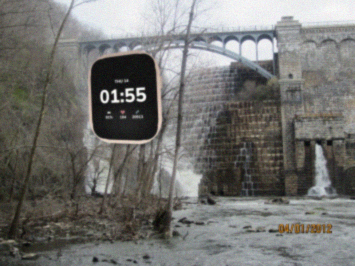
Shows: h=1 m=55
